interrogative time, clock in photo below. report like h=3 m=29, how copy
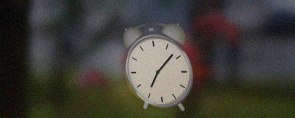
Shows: h=7 m=8
